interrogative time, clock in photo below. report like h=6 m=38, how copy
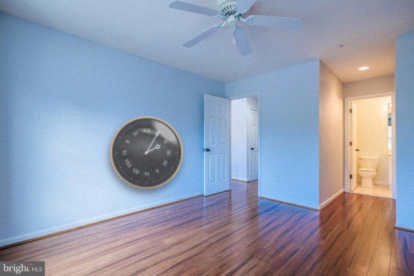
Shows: h=2 m=5
